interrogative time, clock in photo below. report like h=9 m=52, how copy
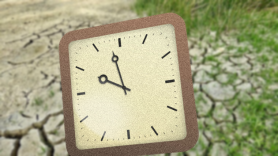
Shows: h=9 m=58
